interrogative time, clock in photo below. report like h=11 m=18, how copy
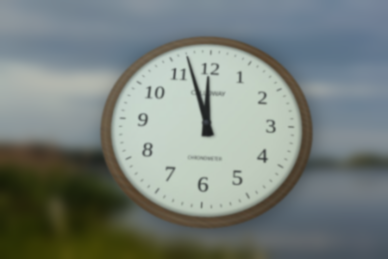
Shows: h=11 m=57
